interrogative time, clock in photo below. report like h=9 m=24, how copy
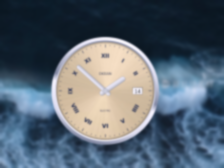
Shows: h=1 m=52
